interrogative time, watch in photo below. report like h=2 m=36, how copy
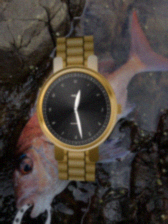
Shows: h=12 m=28
